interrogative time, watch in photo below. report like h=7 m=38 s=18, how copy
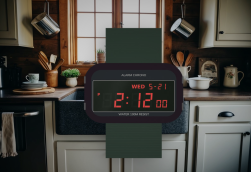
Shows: h=2 m=12 s=0
